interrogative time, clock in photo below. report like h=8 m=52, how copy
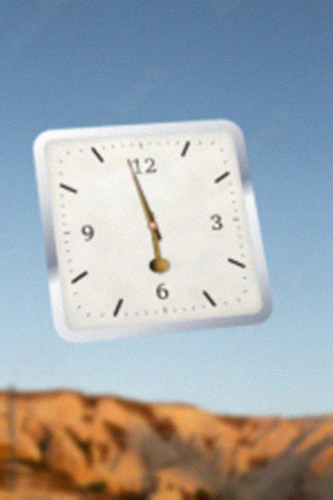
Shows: h=5 m=58
